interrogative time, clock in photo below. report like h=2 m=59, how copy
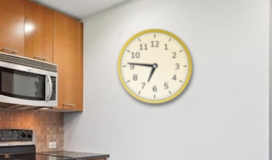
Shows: h=6 m=46
